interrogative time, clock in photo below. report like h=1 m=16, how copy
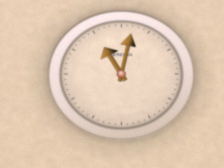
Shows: h=11 m=2
